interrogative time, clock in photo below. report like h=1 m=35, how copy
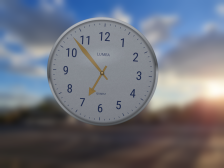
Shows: h=6 m=53
